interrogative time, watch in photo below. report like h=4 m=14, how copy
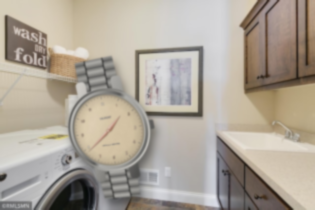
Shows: h=1 m=39
